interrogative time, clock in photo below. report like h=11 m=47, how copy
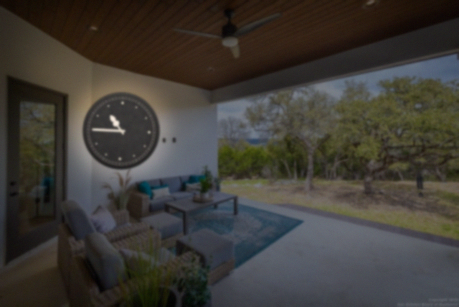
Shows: h=10 m=45
